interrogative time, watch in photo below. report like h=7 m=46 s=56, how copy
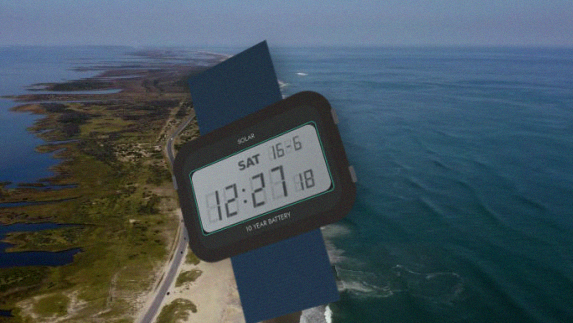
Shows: h=12 m=27 s=18
